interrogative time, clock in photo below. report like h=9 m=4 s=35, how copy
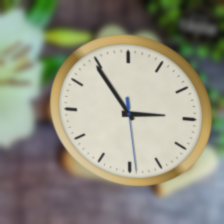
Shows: h=2 m=54 s=29
